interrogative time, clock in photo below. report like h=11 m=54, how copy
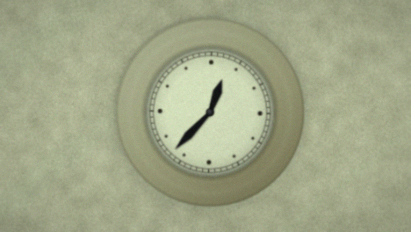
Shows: h=12 m=37
